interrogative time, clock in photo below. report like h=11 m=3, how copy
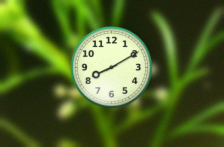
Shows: h=8 m=10
